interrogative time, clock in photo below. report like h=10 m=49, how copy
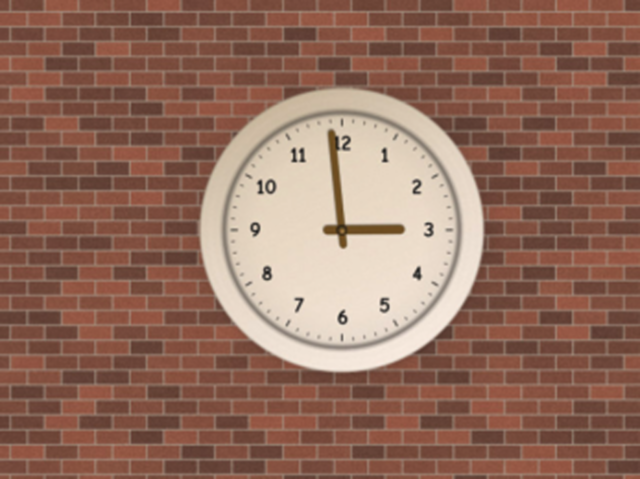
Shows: h=2 m=59
